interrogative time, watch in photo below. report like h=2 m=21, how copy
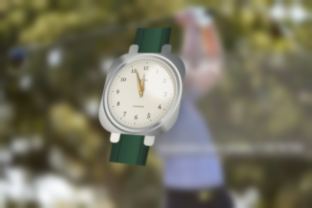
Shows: h=11 m=56
